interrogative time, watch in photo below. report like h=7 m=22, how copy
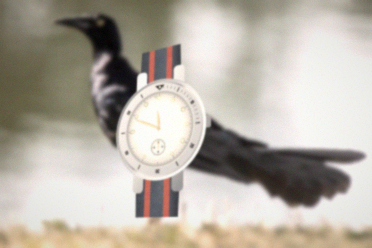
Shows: h=11 m=49
